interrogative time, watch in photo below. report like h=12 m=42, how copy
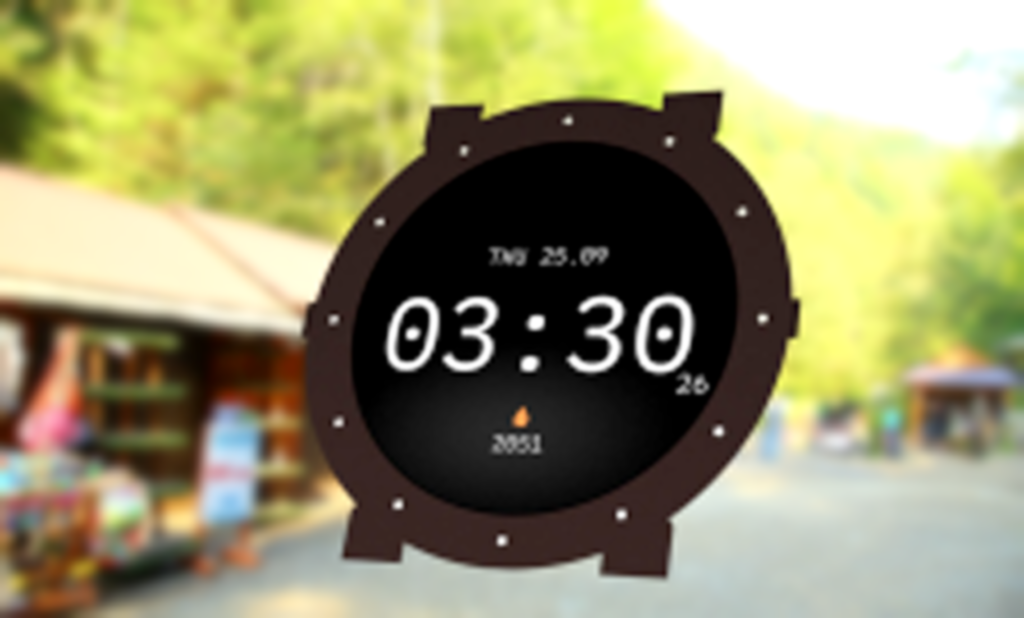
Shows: h=3 m=30
